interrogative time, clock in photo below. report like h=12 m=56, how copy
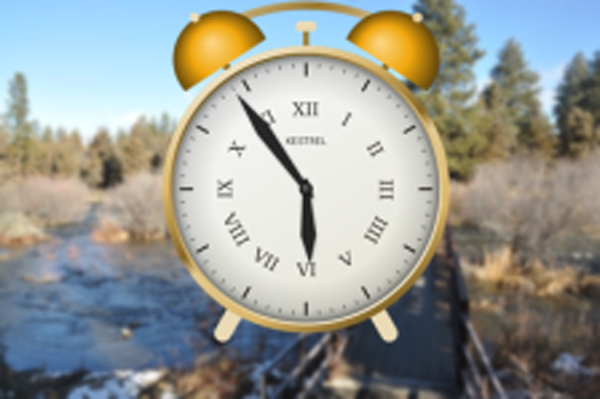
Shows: h=5 m=54
